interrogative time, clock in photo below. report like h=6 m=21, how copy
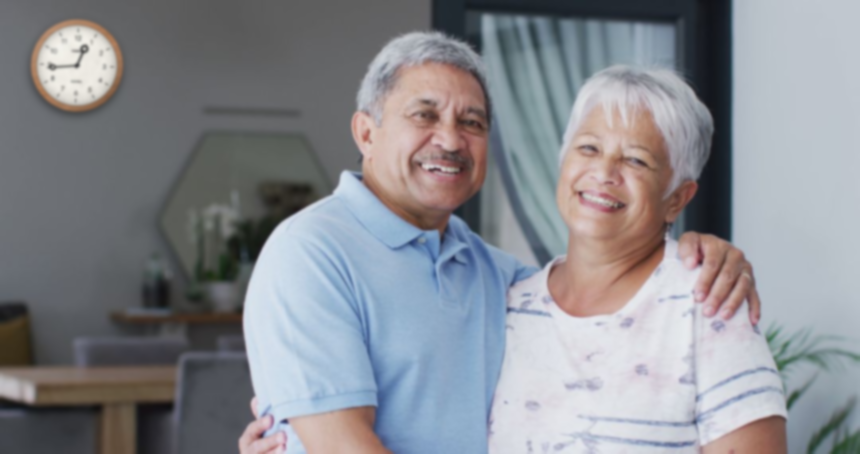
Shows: h=12 m=44
